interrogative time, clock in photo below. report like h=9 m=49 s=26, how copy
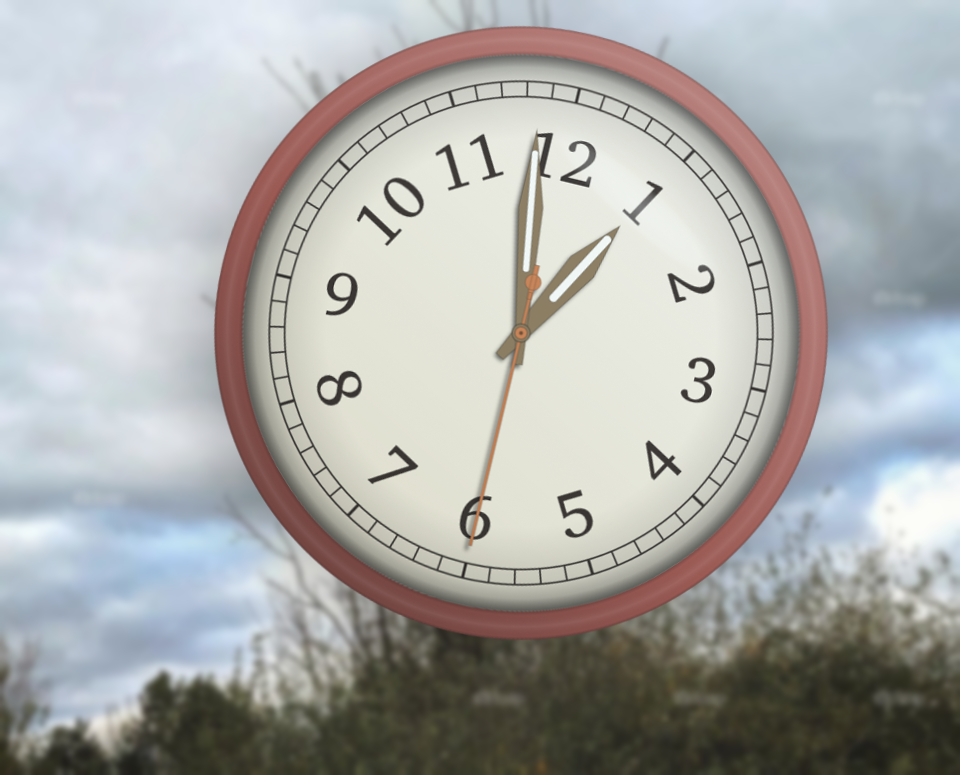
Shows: h=12 m=58 s=30
